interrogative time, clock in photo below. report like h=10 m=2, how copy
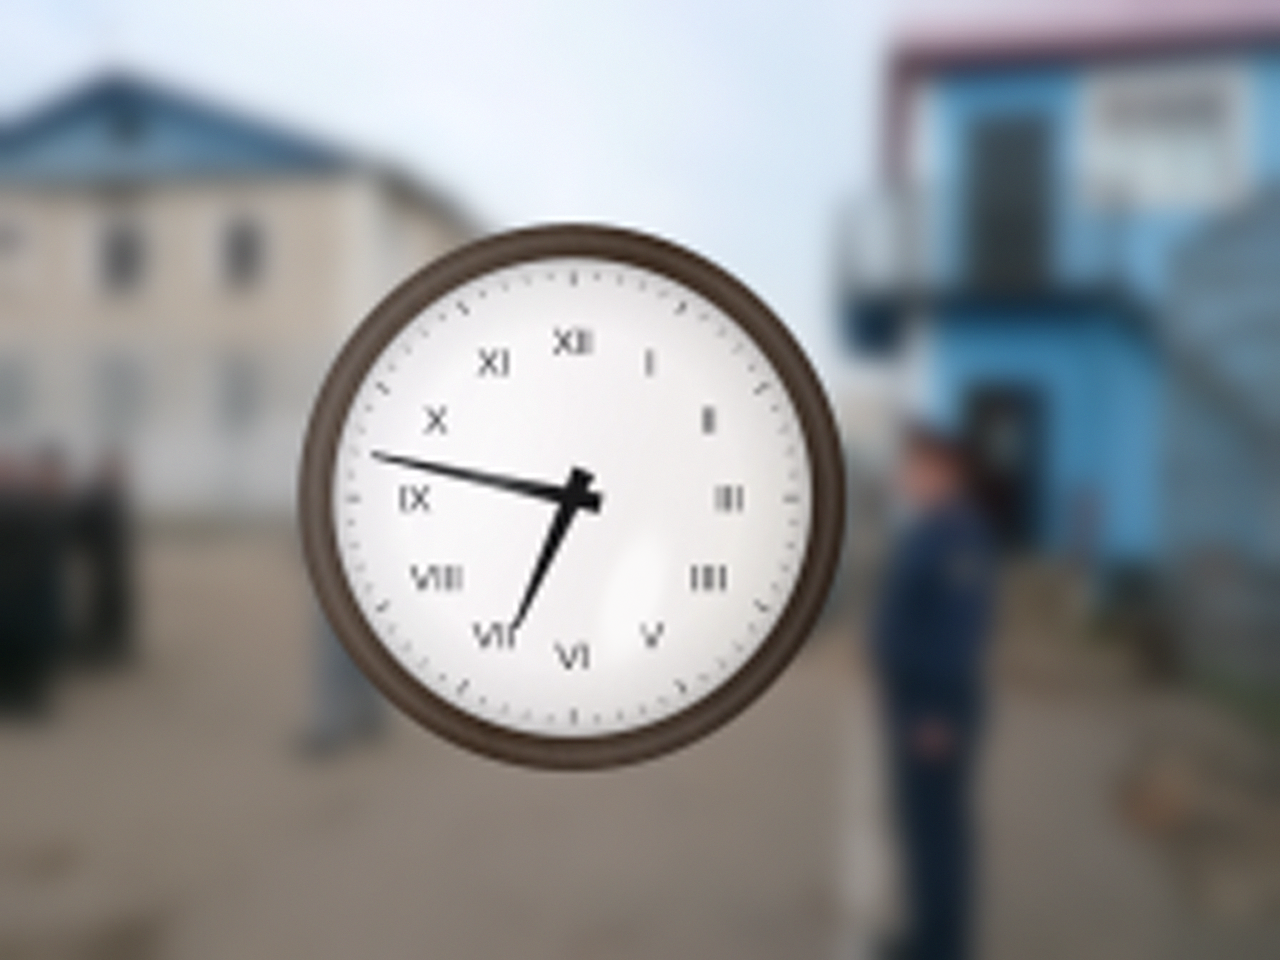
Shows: h=6 m=47
